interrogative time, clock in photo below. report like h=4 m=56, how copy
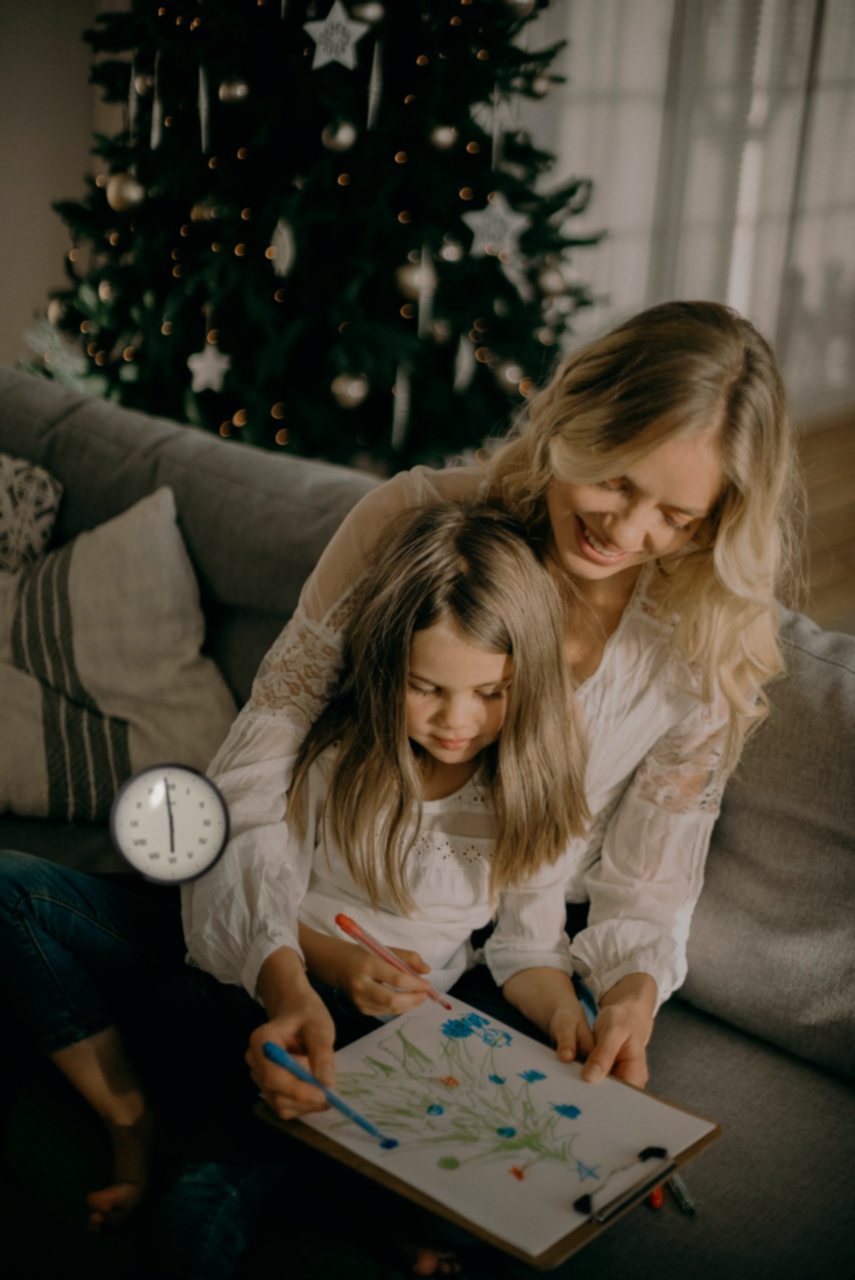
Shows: h=5 m=59
